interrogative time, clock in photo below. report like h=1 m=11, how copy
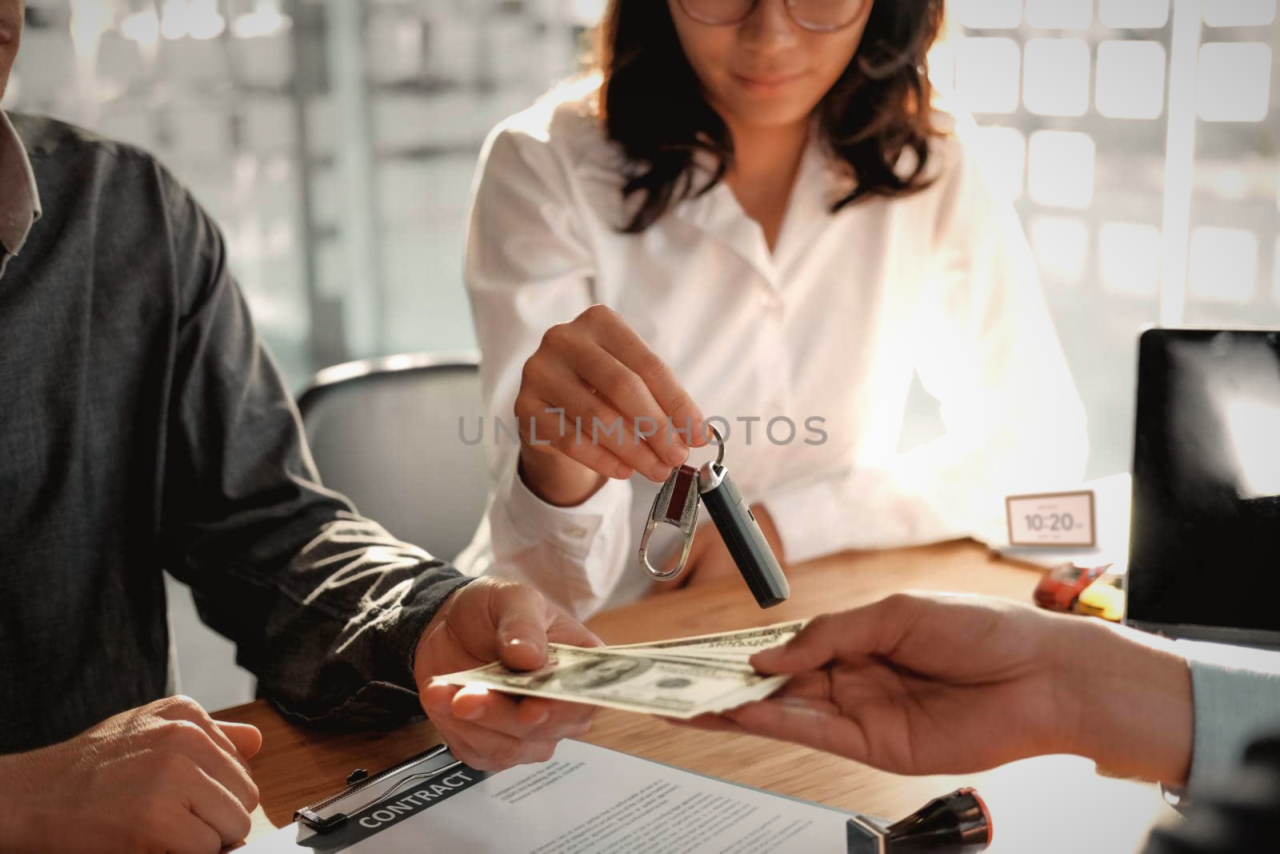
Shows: h=10 m=20
